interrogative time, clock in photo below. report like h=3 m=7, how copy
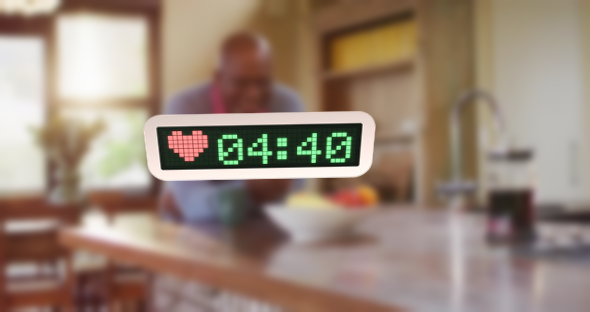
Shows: h=4 m=40
